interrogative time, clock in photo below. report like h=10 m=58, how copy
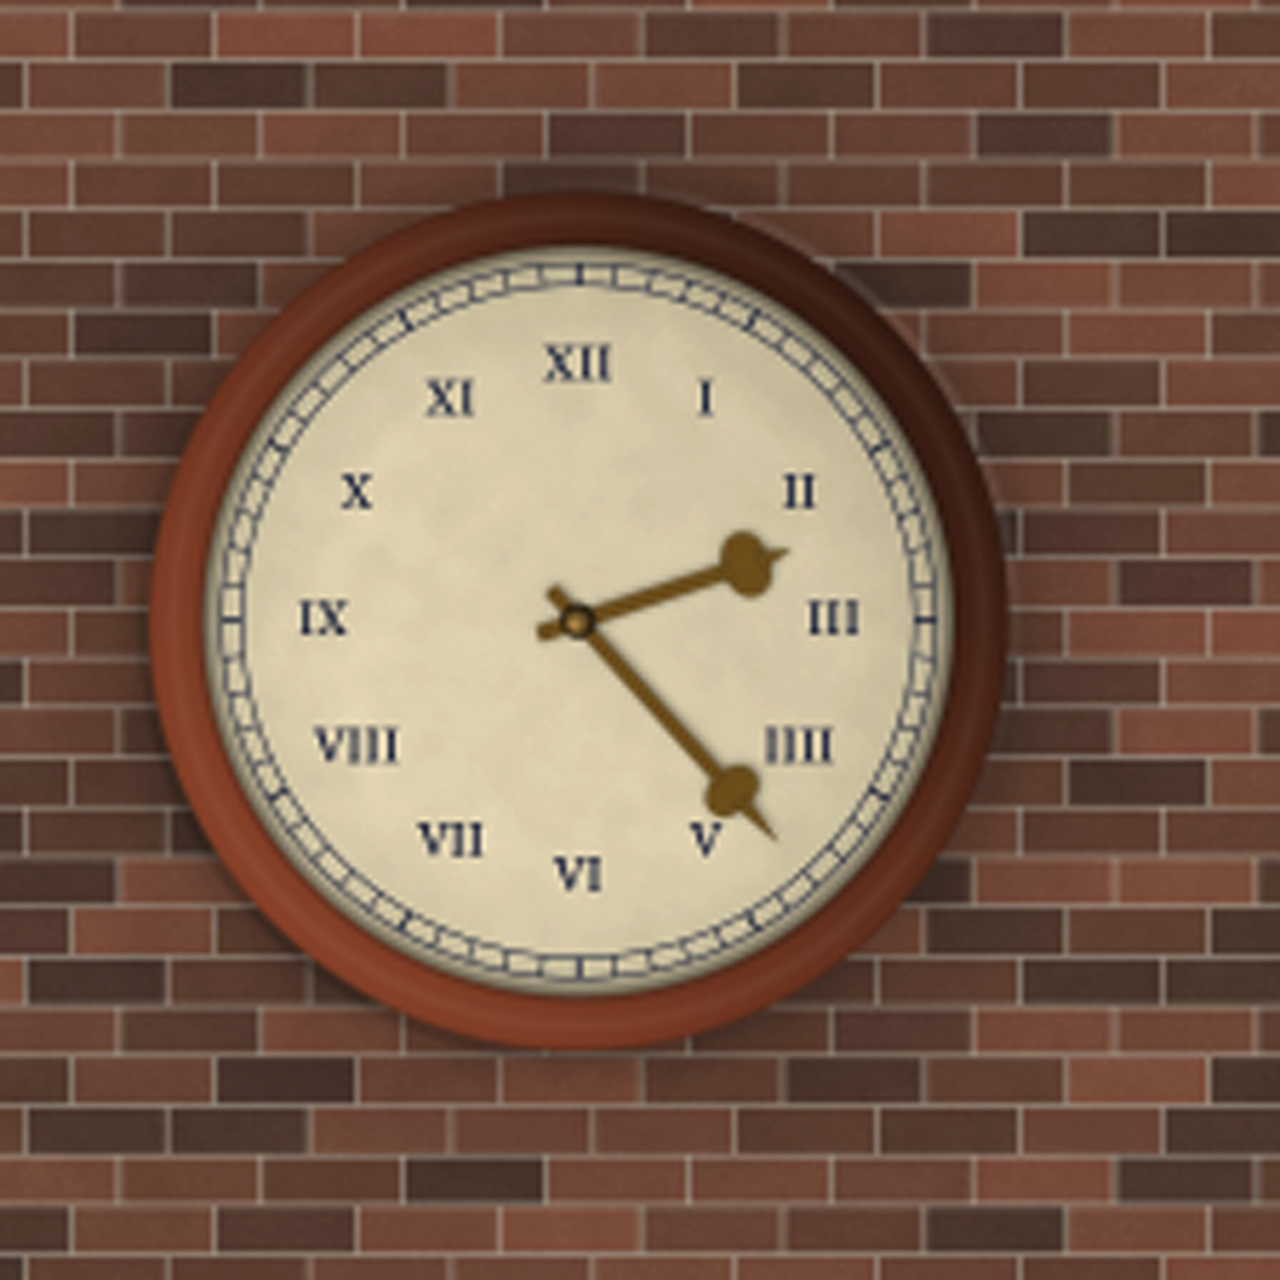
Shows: h=2 m=23
